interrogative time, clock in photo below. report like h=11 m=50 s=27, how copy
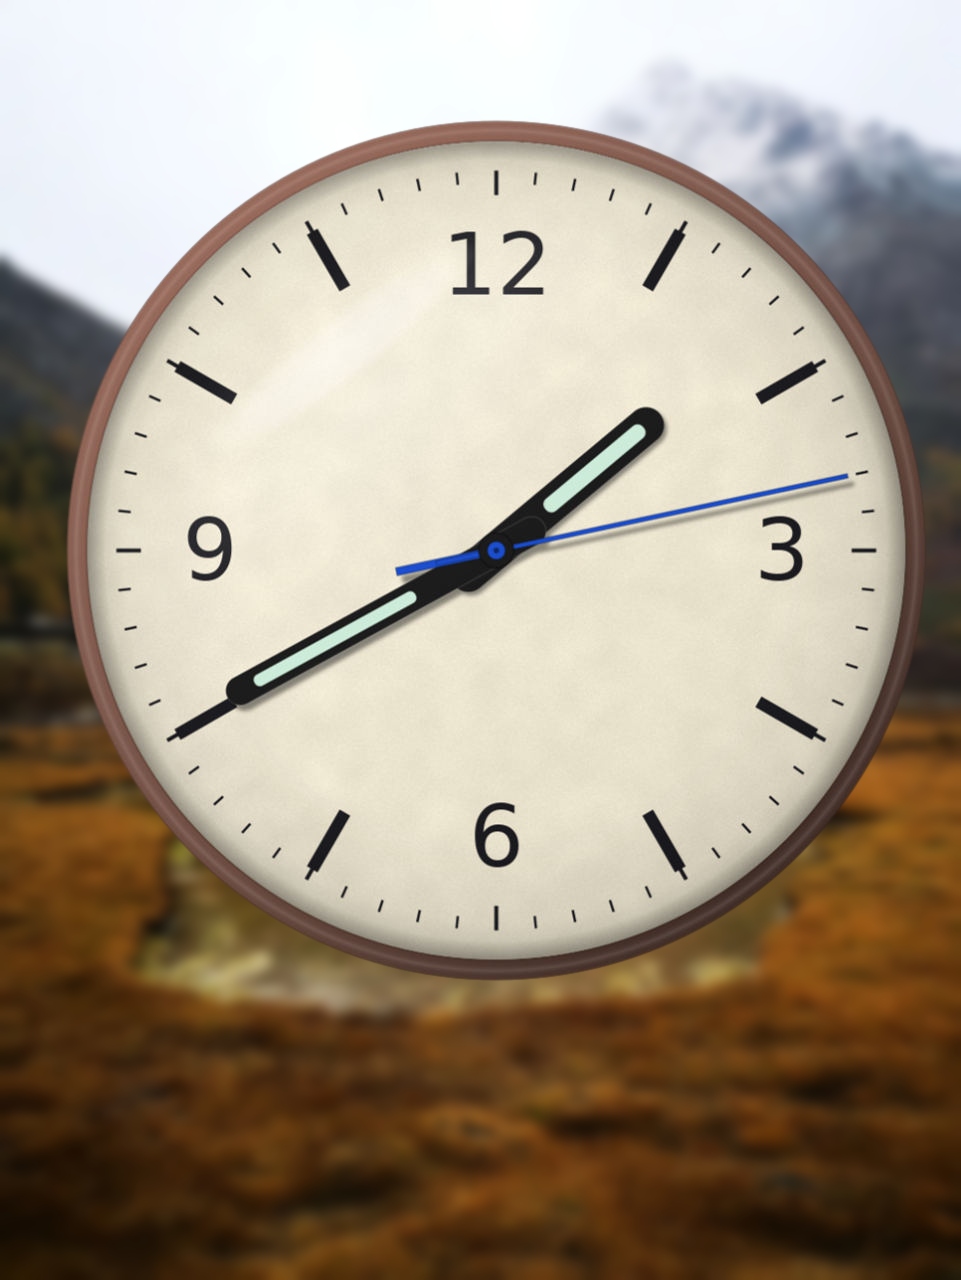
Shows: h=1 m=40 s=13
